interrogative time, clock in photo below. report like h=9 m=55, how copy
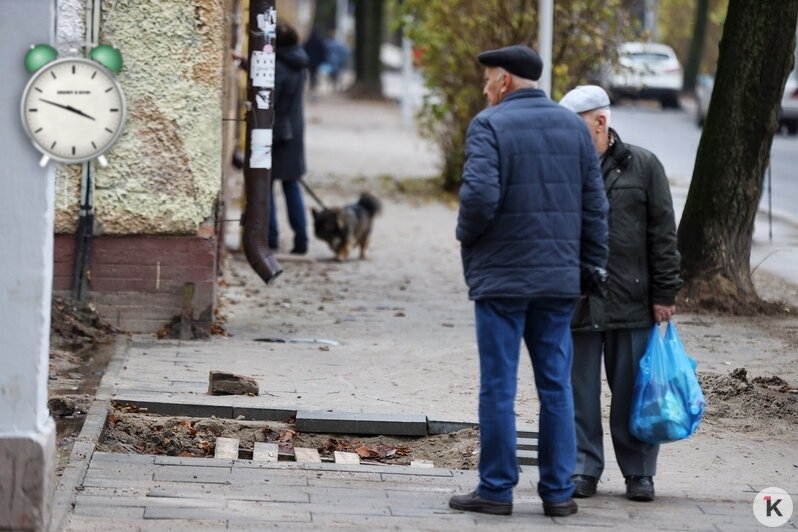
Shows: h=3 m=48
